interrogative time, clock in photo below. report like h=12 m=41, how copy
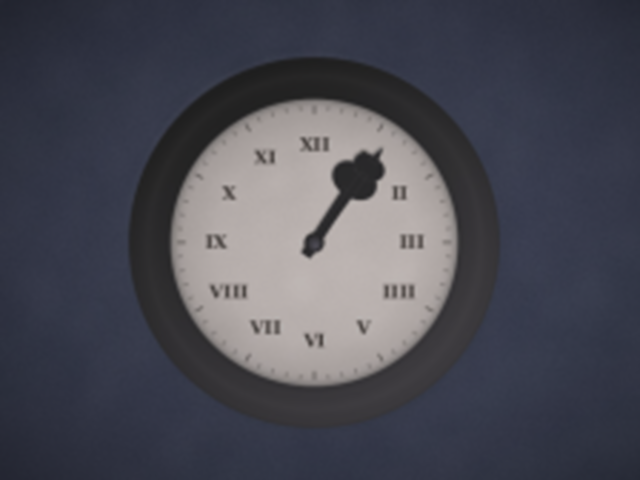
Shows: h=1 m=6
